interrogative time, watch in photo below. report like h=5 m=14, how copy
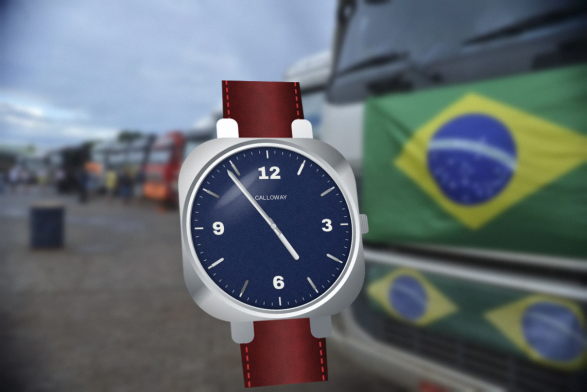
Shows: h=4 m=54
